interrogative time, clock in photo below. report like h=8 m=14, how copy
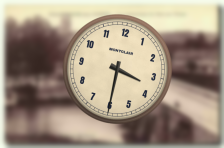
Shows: h=3 m=30
